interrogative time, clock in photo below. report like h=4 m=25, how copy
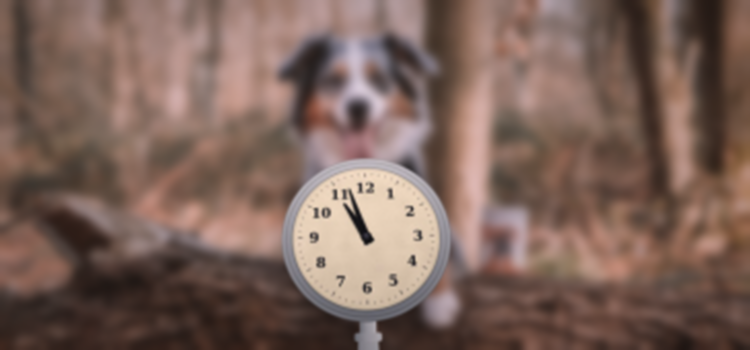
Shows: h=10 m=57
